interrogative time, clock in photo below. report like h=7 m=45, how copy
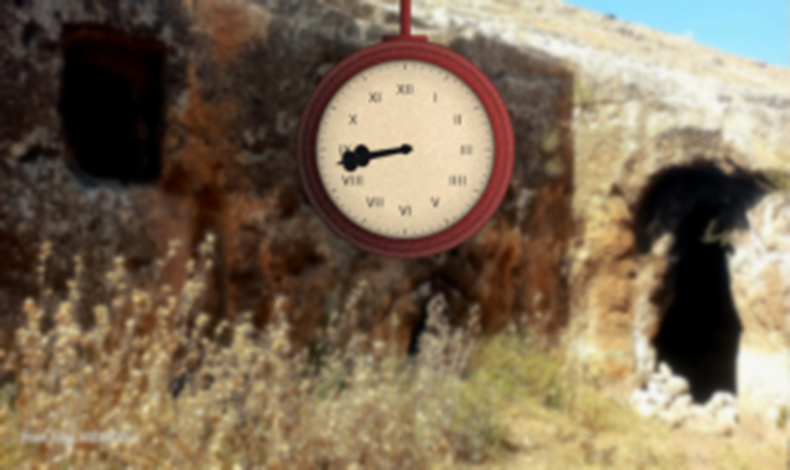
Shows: h=8 m=43
